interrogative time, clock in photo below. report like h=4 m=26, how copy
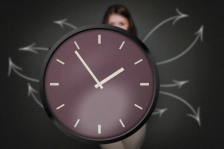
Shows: h=1 m=54
